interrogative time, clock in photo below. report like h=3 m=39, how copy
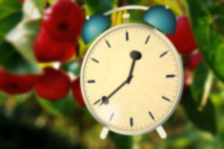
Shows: h=12 m=39
